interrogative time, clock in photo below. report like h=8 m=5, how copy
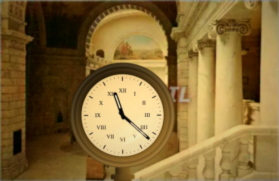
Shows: h=11 m=22
